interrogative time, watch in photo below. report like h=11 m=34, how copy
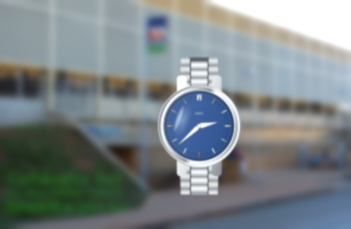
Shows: h=2 m=38
